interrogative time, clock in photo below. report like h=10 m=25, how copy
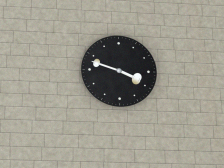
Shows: h=3 m=48
